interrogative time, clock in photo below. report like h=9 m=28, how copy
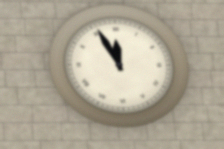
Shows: h=11 m=56
